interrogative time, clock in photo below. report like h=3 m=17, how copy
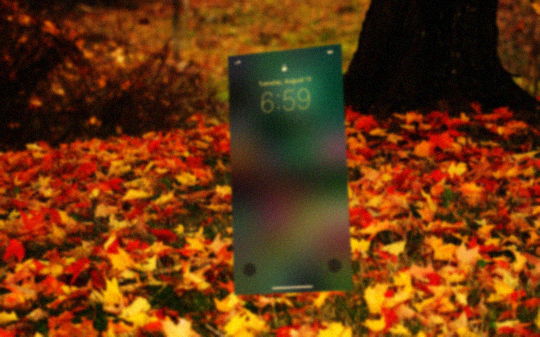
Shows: h=6 m=59
